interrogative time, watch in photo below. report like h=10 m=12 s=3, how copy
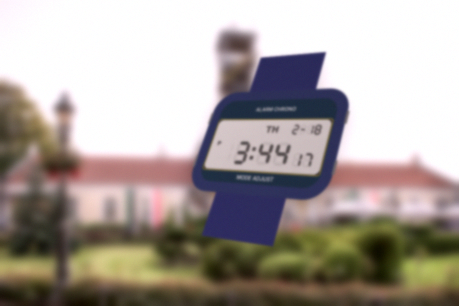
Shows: h=3 m=44 s=17
